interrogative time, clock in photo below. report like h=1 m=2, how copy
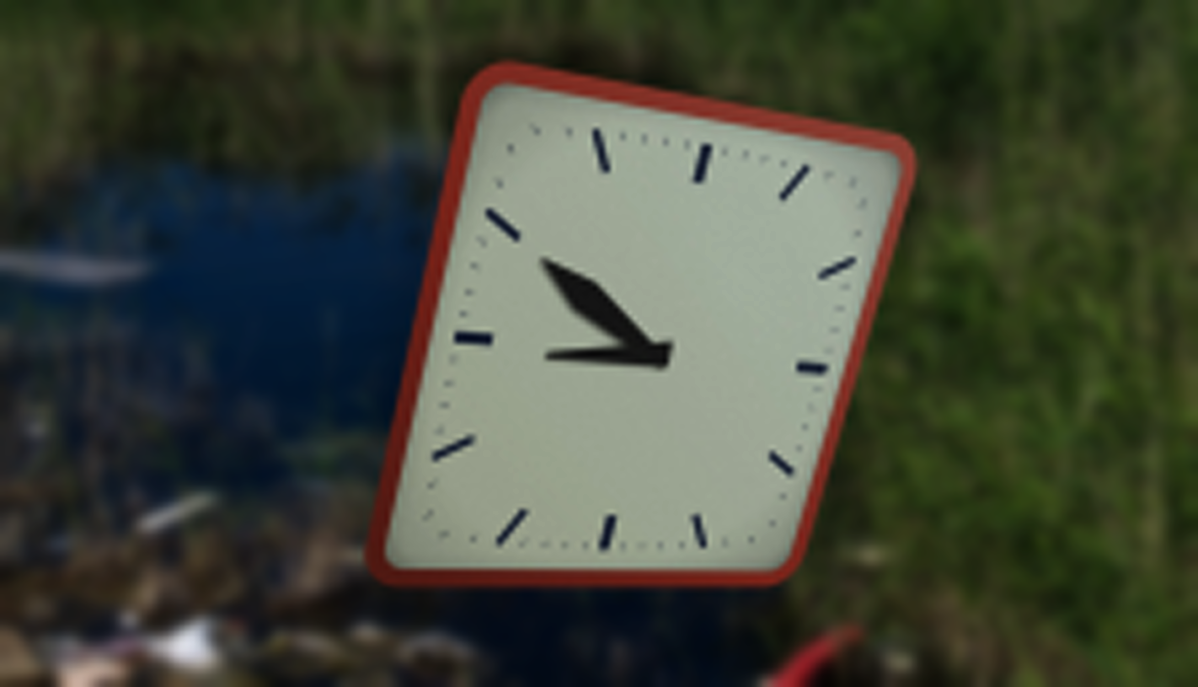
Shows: h=8 m=50
